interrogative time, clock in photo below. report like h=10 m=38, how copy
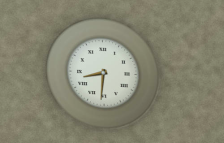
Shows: h=8 m=31
